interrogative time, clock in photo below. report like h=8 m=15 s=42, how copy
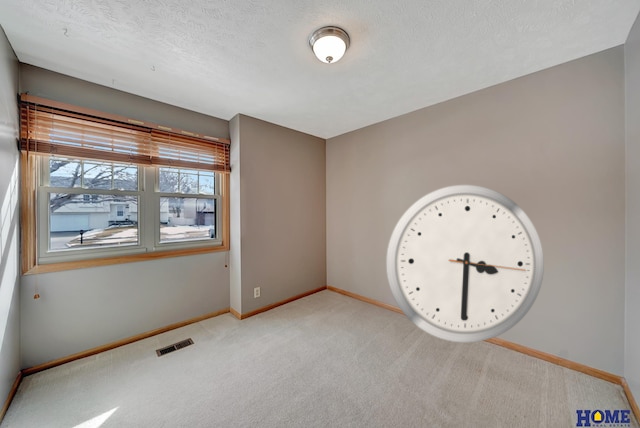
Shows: h=3 m=30 s=16
